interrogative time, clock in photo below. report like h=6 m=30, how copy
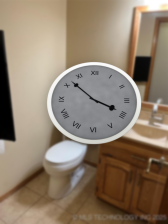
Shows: h=3 m=52
